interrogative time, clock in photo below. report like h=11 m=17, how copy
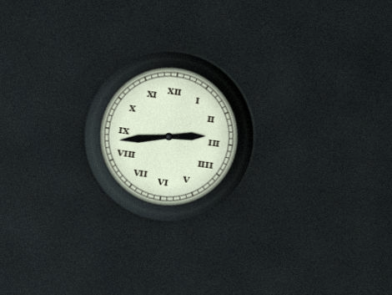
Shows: h=2 m=43
